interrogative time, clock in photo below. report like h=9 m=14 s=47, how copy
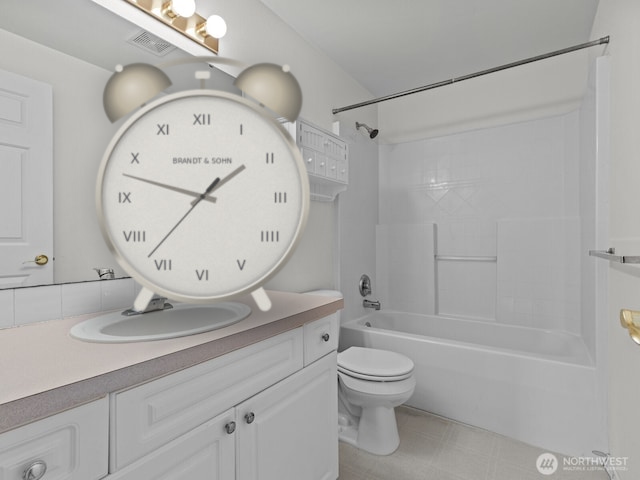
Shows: h=1 m=47 s=37
